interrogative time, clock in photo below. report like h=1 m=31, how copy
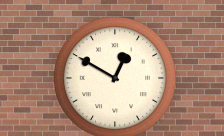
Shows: h=12 m=50
